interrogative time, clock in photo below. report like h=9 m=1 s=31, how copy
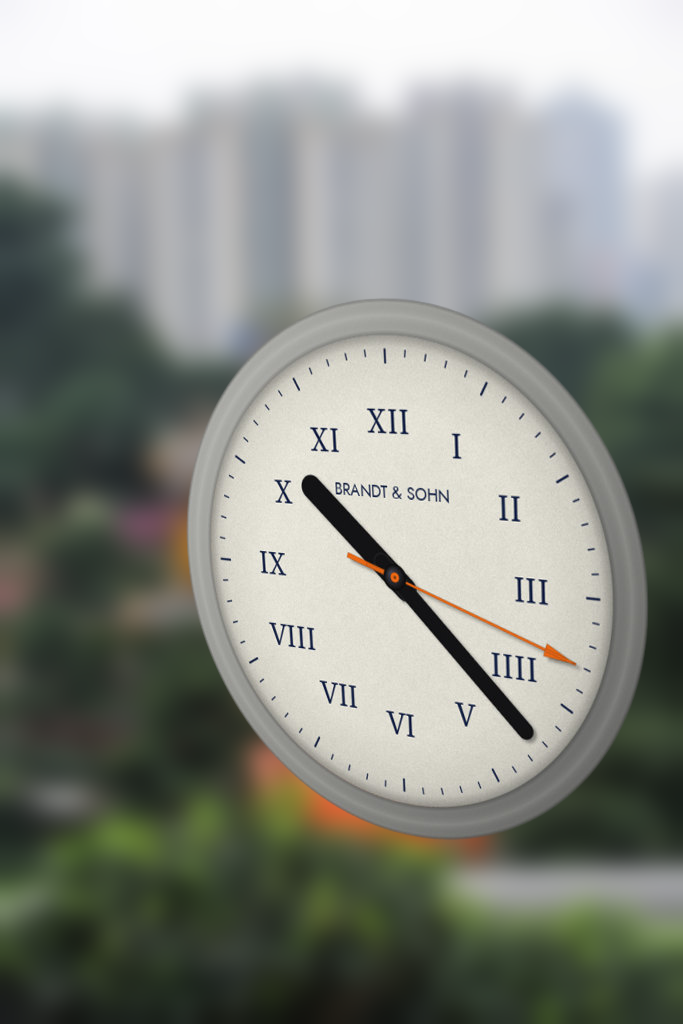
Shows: h=10 m=22 s=18
